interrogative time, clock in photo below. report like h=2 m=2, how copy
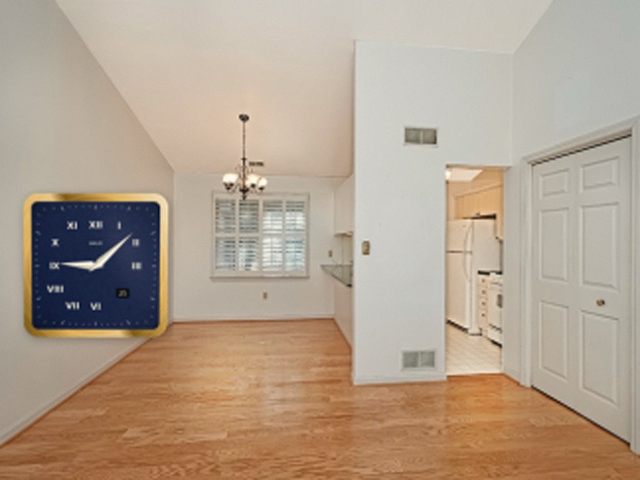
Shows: h=9 m=8
